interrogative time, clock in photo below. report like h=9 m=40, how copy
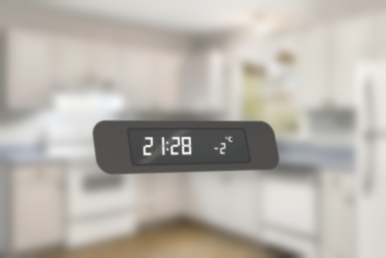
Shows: h=21 m=28
